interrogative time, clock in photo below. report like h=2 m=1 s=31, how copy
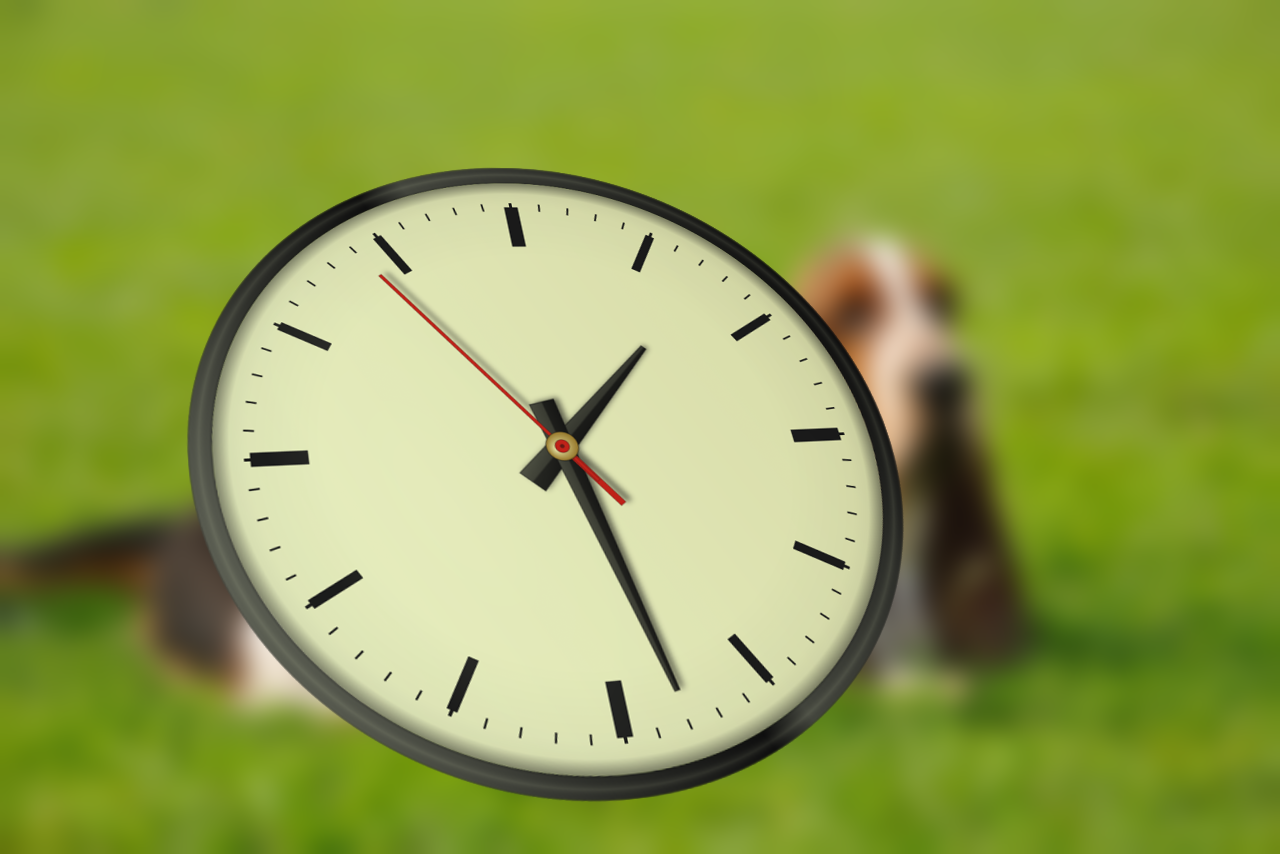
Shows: h=1 m=27 s=54
